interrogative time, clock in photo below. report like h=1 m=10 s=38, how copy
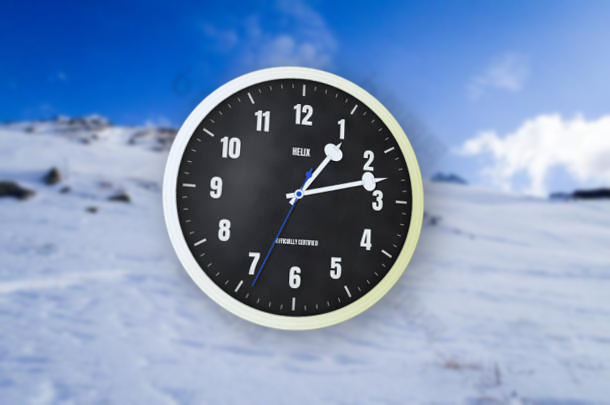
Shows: h=1 m=12 s=34
